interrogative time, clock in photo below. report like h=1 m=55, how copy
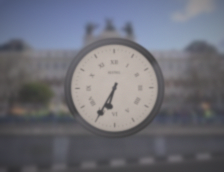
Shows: h=6 m=35
